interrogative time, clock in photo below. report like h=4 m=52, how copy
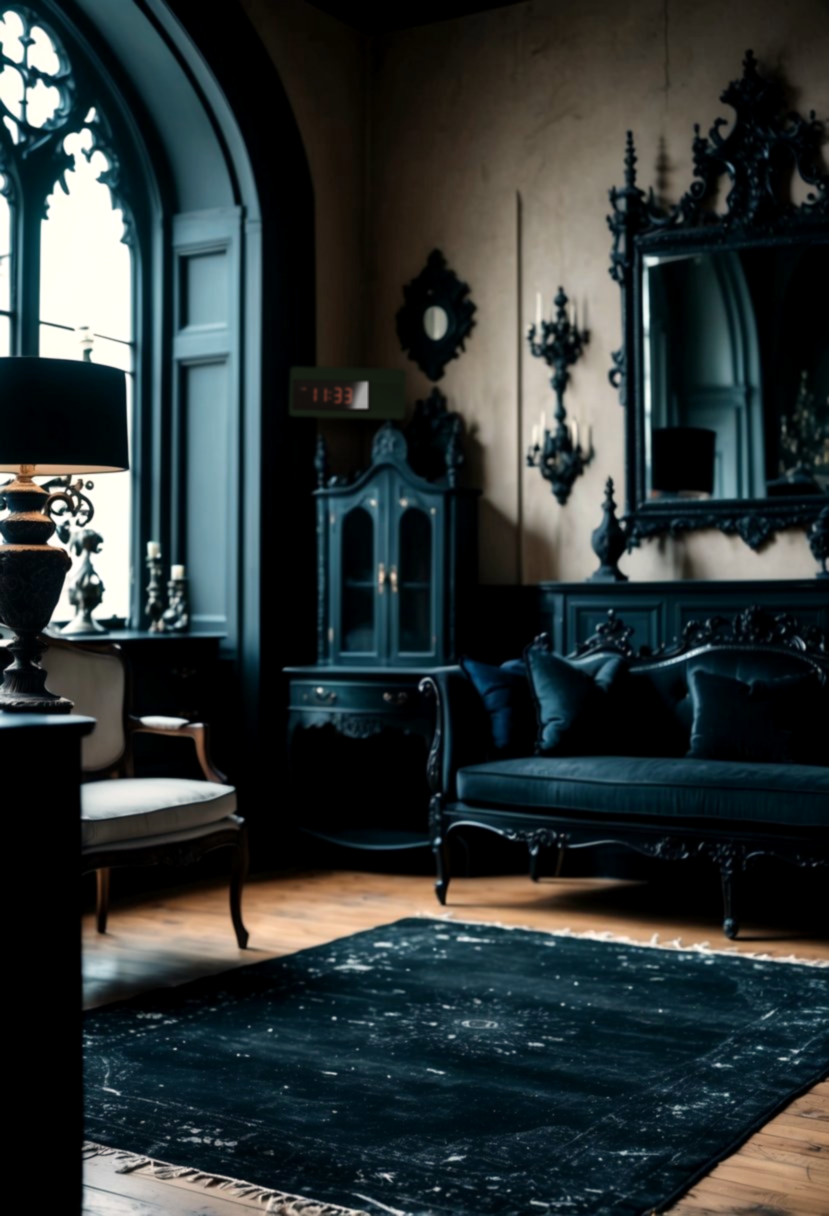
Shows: h=11 m=33
